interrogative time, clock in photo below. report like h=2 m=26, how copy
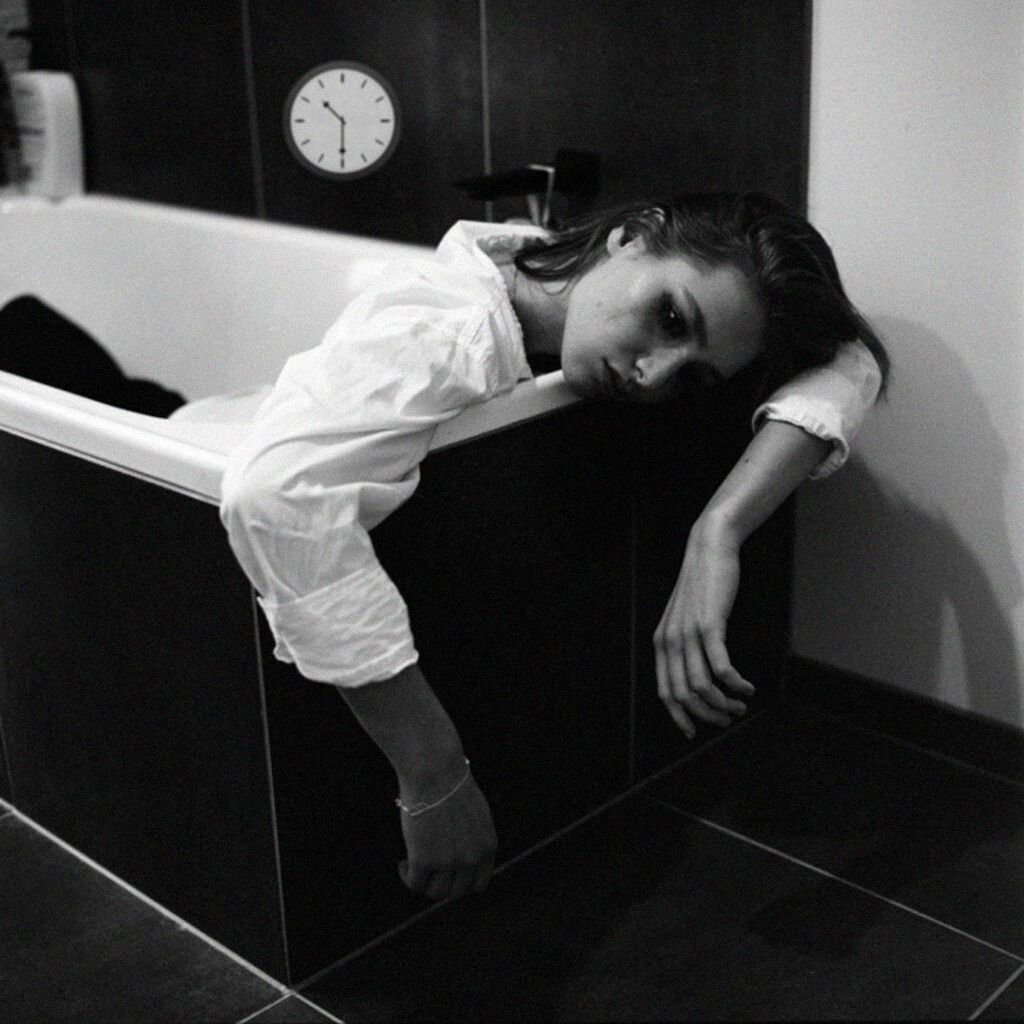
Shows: h=10 m=30
